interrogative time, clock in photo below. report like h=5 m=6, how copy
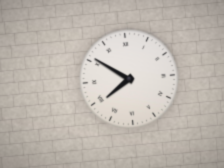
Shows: h=7 m=51
